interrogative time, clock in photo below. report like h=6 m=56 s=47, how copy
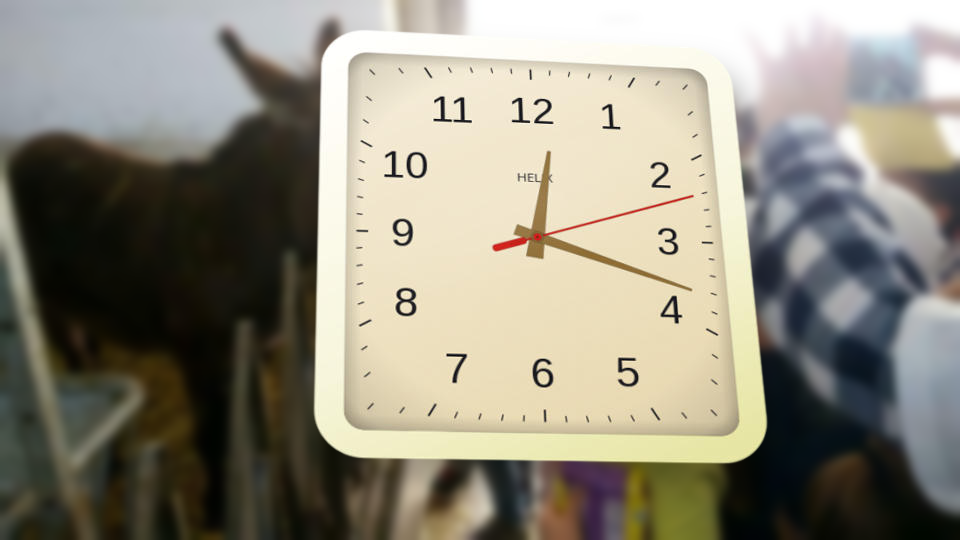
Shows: h=12 m=18 s=12
